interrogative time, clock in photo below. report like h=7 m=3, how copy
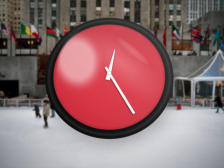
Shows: h=12 m=25
